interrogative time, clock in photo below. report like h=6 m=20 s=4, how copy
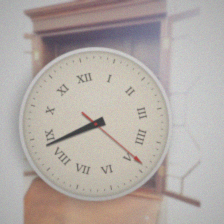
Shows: h=8 m=43 s=24
